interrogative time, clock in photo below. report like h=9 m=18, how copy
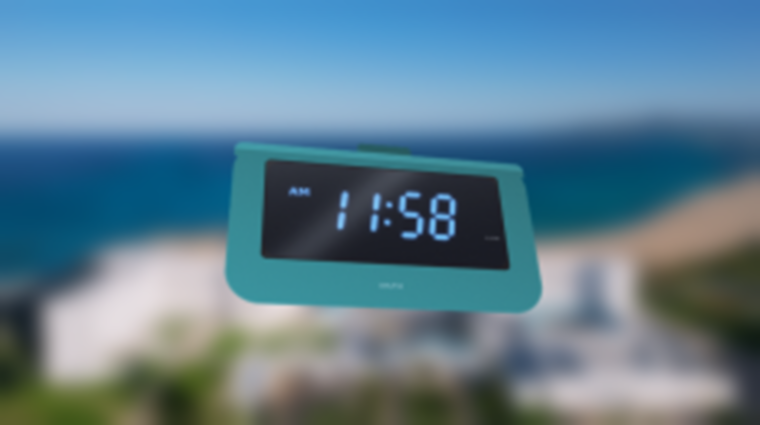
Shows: h=11 m=58
